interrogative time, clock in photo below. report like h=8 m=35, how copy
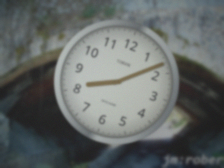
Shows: h=8 m=8
